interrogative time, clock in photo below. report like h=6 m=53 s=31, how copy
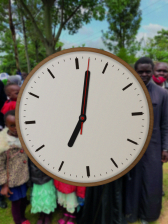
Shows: h=7 m=2 s=2
